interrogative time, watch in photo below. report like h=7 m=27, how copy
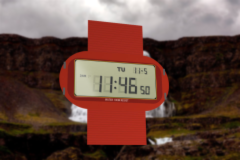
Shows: h=11 m=46
